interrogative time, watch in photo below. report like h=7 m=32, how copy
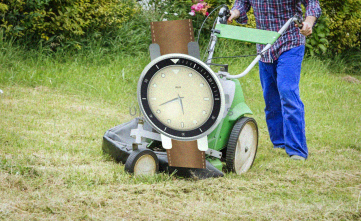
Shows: h=5 m=42
